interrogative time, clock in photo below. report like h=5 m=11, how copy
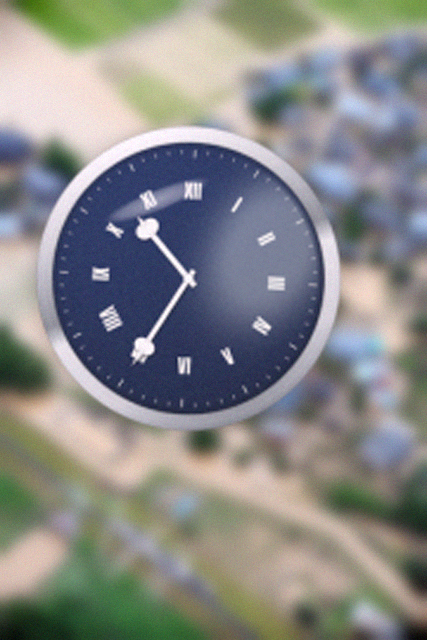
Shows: h=10 m=35
